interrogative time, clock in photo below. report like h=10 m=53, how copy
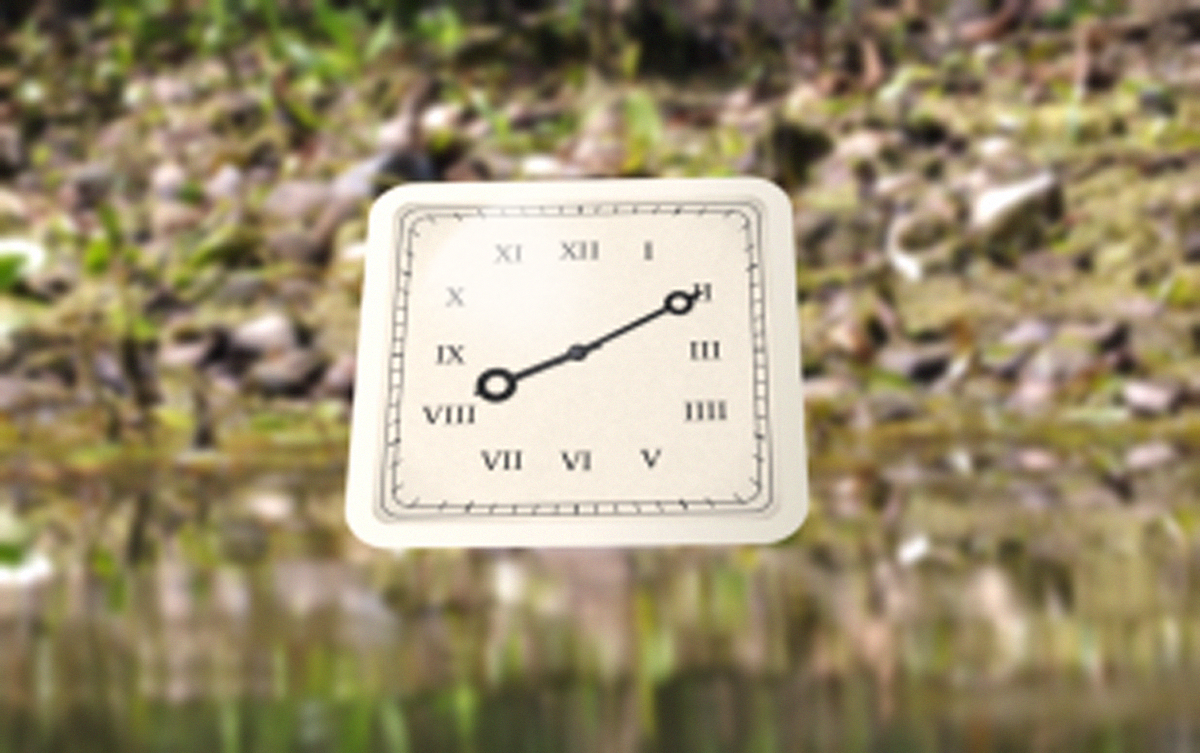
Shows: h=8 m=10
